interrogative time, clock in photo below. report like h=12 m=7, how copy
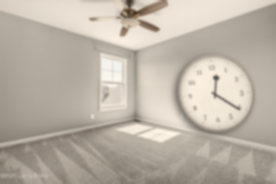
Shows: h=12 m=21
